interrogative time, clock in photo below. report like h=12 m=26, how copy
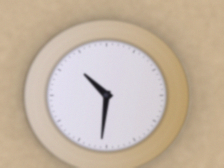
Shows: h=10 m=31
